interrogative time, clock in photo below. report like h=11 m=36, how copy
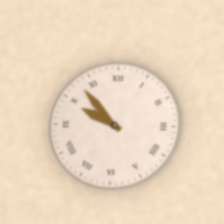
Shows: h=9 m=53
